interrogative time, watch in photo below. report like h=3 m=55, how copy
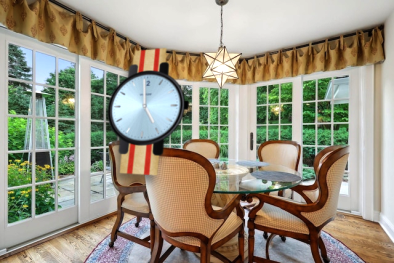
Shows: h=4 m=59
